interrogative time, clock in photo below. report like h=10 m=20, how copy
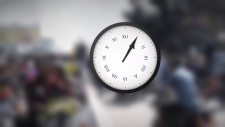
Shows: h=1 m=5
